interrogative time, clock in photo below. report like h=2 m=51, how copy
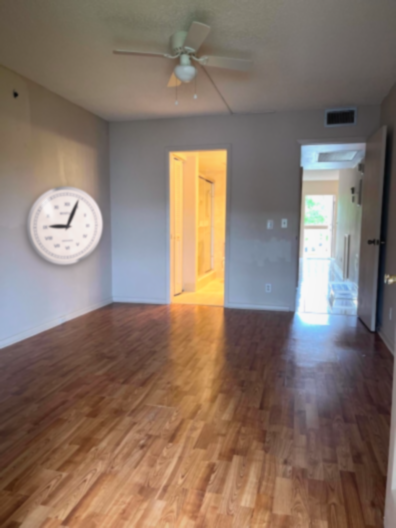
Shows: h=9 m=4
